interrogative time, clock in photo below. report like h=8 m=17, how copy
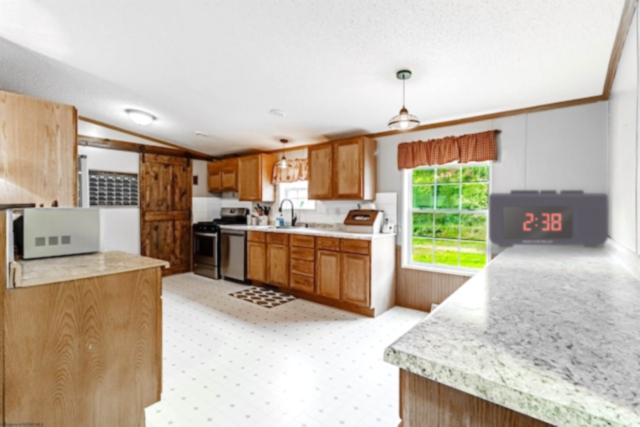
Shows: h=2 m=38
